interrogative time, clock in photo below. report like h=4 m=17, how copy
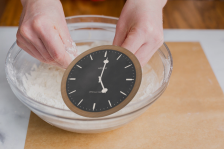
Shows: h=5 m=1
